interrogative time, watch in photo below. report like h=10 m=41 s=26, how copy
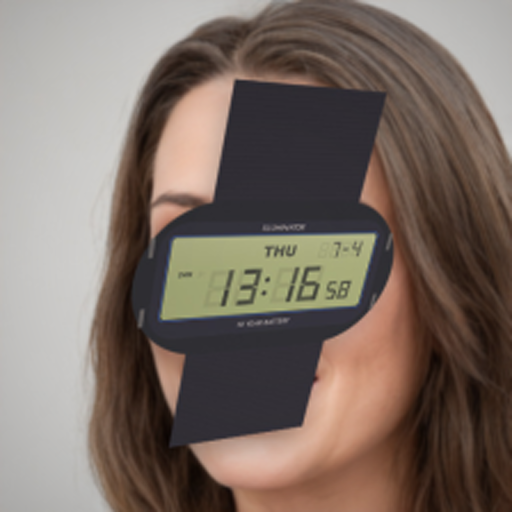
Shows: h=13 m=16 s=58
